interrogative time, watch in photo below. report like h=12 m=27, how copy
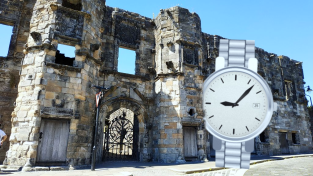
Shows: h=9 m=7
